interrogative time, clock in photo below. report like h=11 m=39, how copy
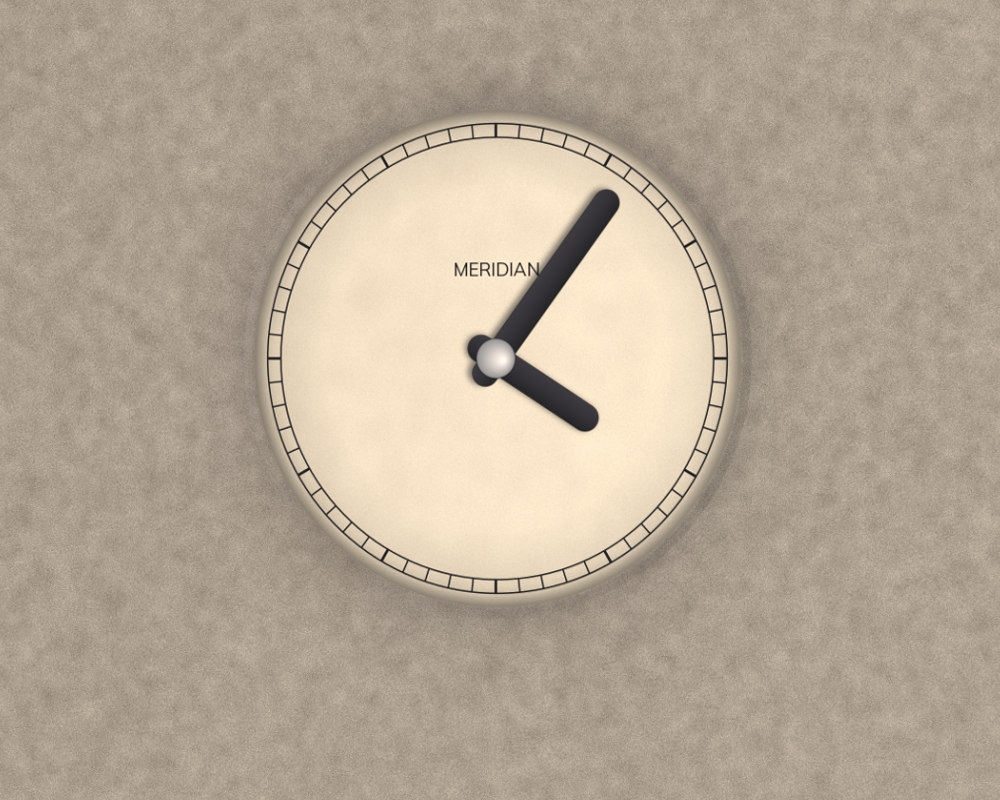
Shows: h=4 m=6
